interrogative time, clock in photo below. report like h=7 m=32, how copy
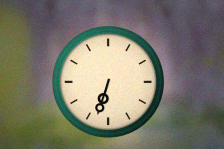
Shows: h=6 m=33
